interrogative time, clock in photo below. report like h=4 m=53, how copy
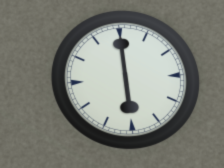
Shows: h=6 m=0
